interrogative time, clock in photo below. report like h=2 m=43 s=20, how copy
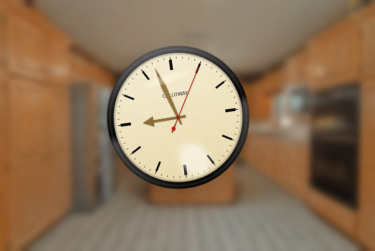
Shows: h=8 m=57 s=5
